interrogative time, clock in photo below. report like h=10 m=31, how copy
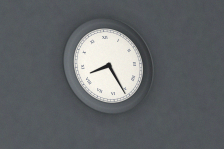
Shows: h=8 m=26
